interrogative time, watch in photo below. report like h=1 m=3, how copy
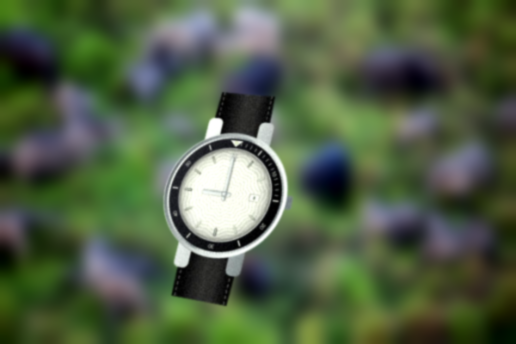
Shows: h=9 m=0
